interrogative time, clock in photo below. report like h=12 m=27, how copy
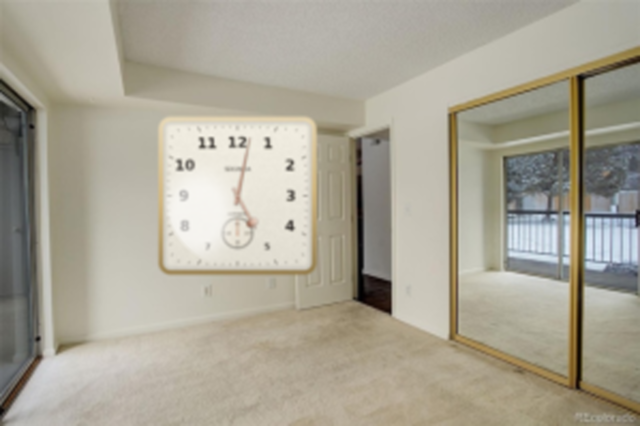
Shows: h=5 m=2
